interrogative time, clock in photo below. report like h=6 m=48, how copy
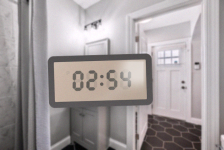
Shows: h=2 m=54
